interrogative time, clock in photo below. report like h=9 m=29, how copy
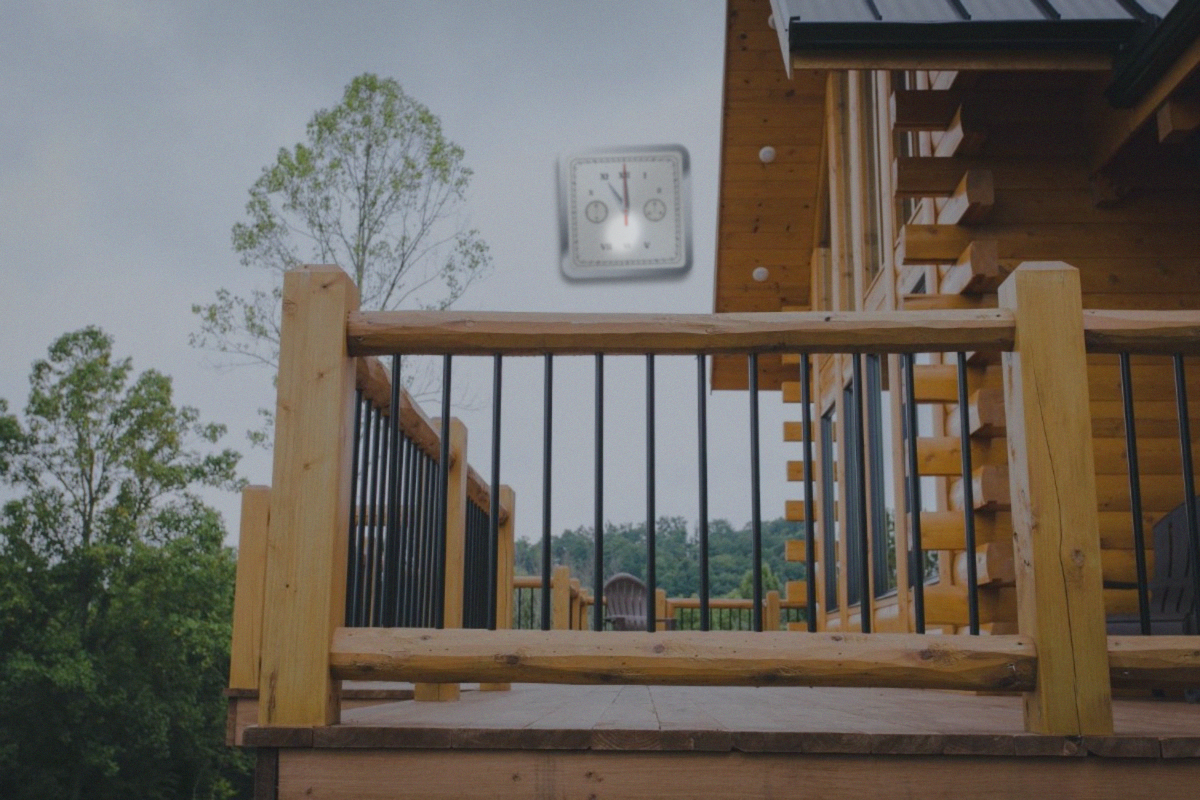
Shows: h=11 m=0
